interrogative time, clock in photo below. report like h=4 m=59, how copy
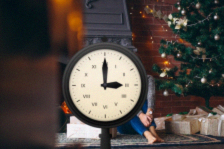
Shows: h=3 m=0
